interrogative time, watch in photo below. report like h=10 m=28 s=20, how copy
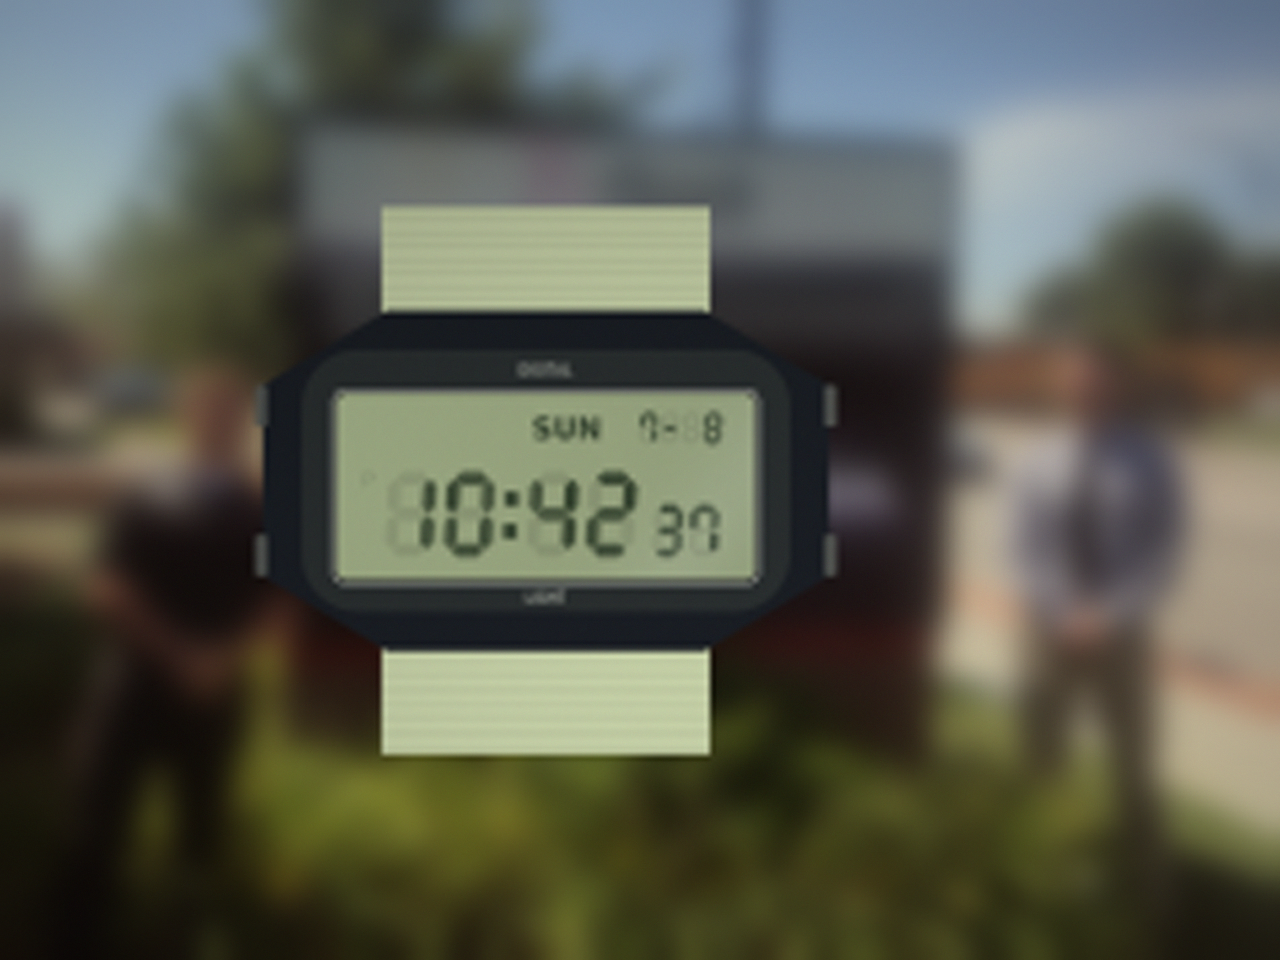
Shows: h=10 m=42 s=37
